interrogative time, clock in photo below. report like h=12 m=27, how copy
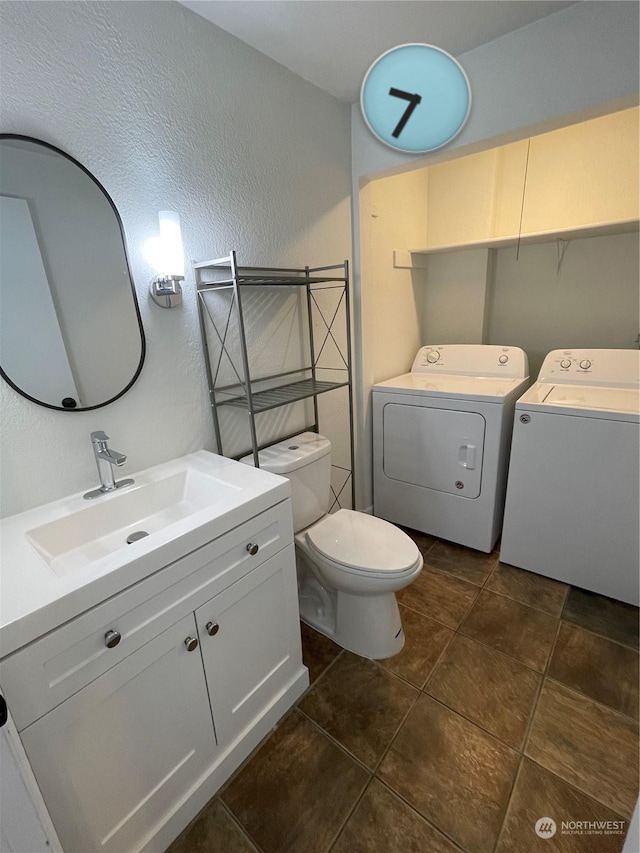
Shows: h=9 m=35
